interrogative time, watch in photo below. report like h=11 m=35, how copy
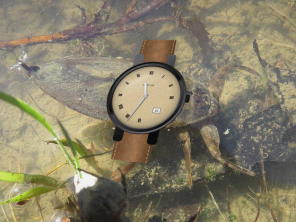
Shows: h=11 m=34
